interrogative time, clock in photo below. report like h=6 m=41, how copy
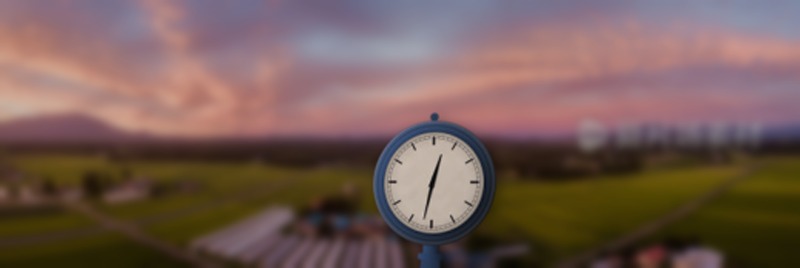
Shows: h=12 m=32
